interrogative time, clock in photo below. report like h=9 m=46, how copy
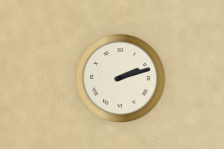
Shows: h=2 m=12
